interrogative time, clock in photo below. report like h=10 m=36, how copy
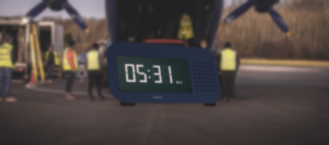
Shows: h=5 m=31
